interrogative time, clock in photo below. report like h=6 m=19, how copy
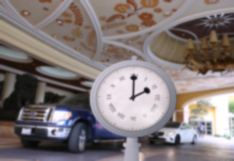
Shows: h=2 m=0
